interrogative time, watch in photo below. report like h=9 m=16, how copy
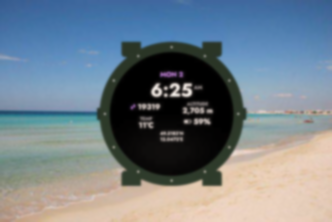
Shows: h=6 m=25
